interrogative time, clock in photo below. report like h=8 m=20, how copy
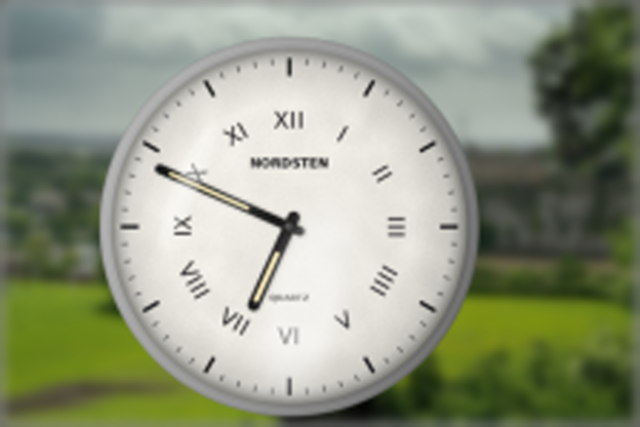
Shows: h=6 m=49
